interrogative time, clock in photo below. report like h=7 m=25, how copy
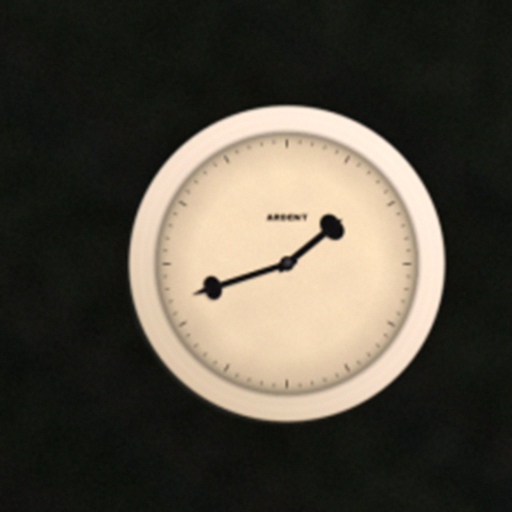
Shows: h=1 m=42
